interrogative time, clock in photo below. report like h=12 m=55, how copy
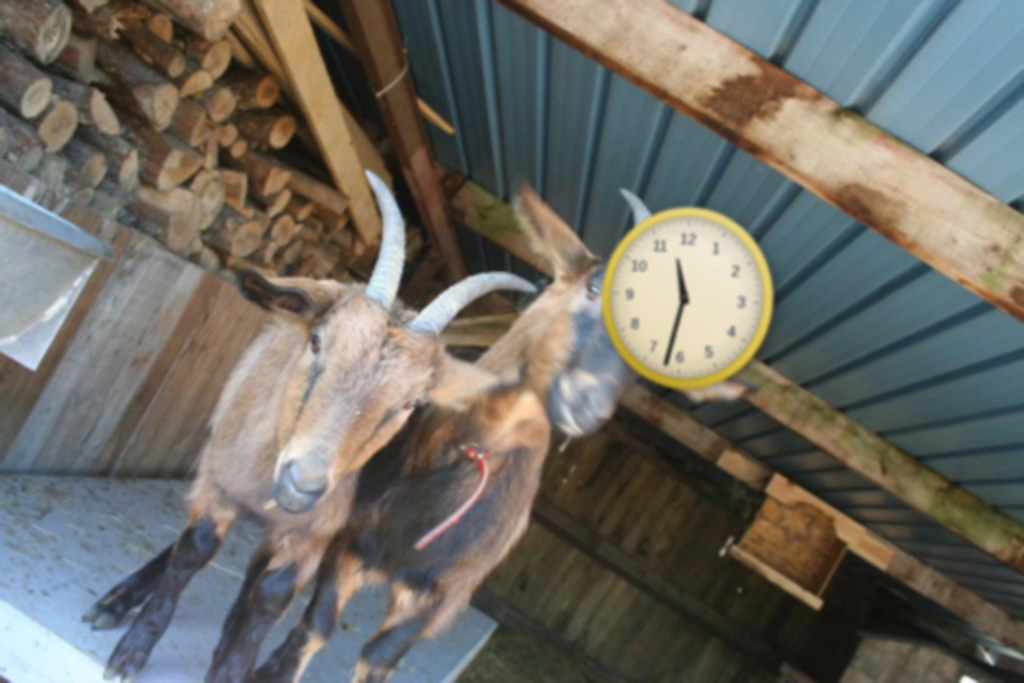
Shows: h=11 m=32
